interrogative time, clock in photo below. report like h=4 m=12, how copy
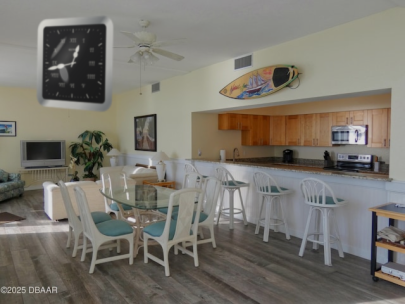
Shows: h=12 m=43
